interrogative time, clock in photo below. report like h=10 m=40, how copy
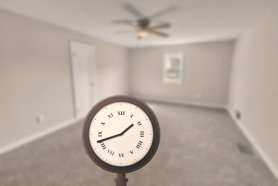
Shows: h=1 m=42
